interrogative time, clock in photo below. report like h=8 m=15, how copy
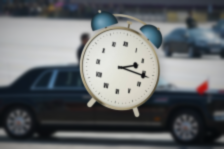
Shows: h=2 m=16
